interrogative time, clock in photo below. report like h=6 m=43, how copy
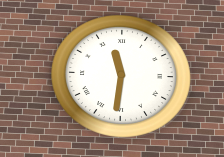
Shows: h=11 m=31
